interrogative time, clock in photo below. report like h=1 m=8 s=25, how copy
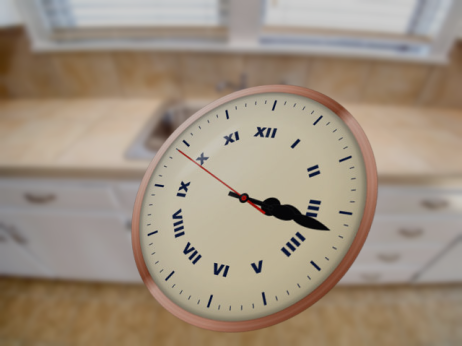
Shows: h=3 m=16 s=49
